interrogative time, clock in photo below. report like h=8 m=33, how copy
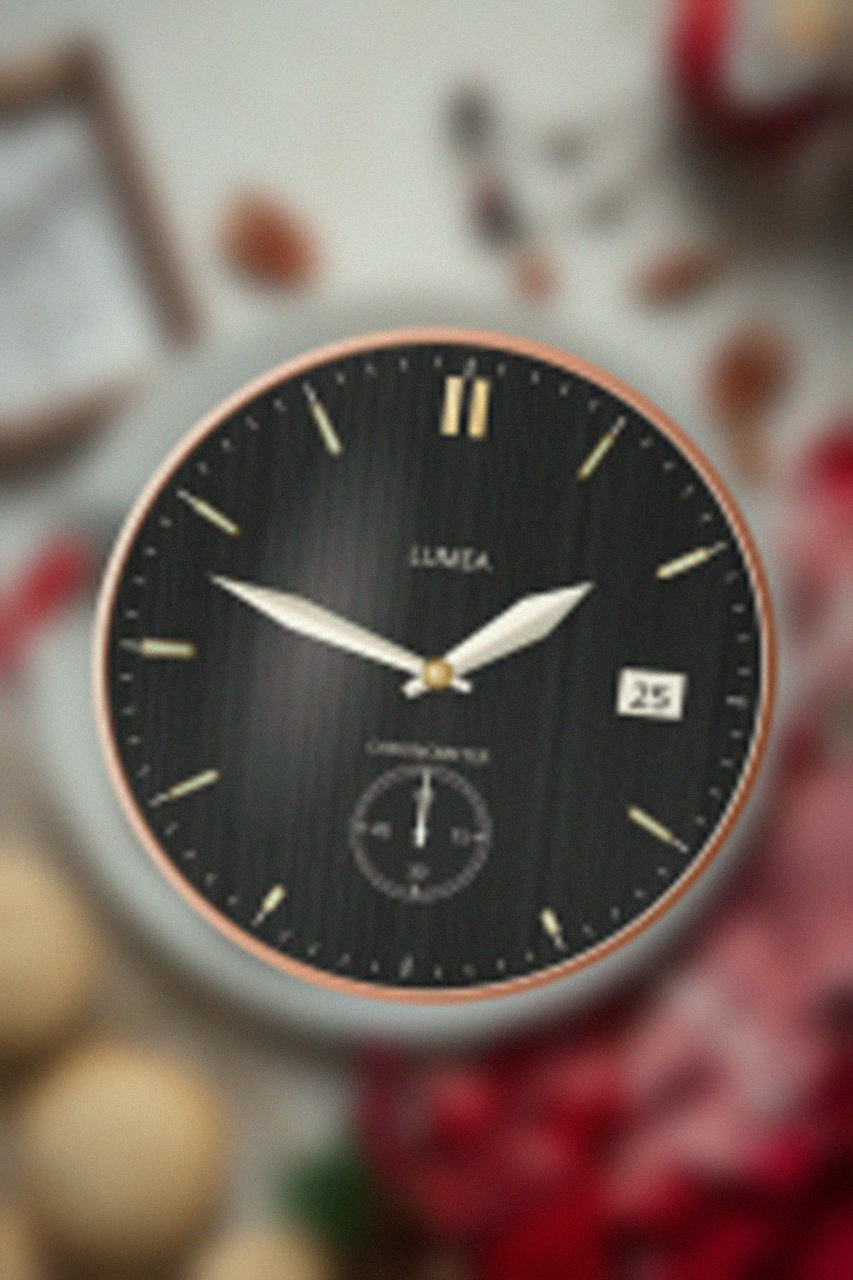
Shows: h=1 m=48
